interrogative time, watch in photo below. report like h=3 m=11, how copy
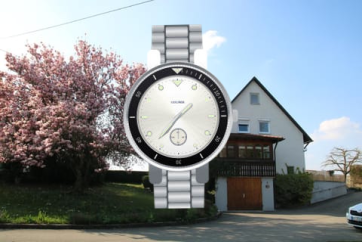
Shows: h=1 m=37
